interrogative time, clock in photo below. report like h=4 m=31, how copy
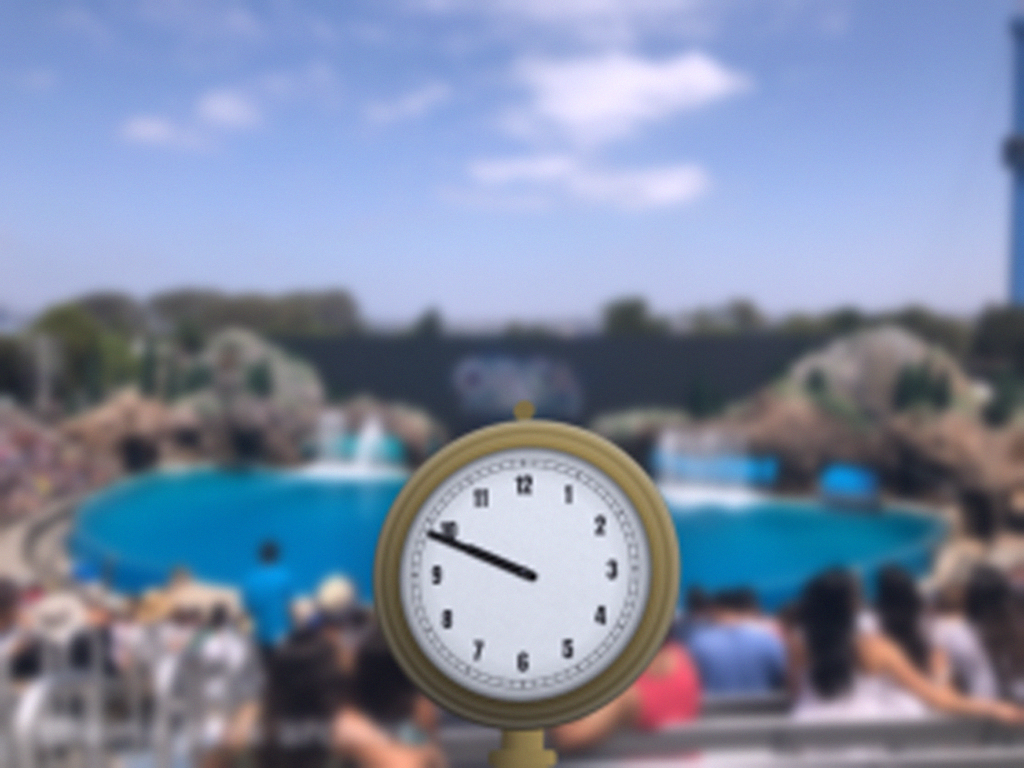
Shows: h=9 m=49
